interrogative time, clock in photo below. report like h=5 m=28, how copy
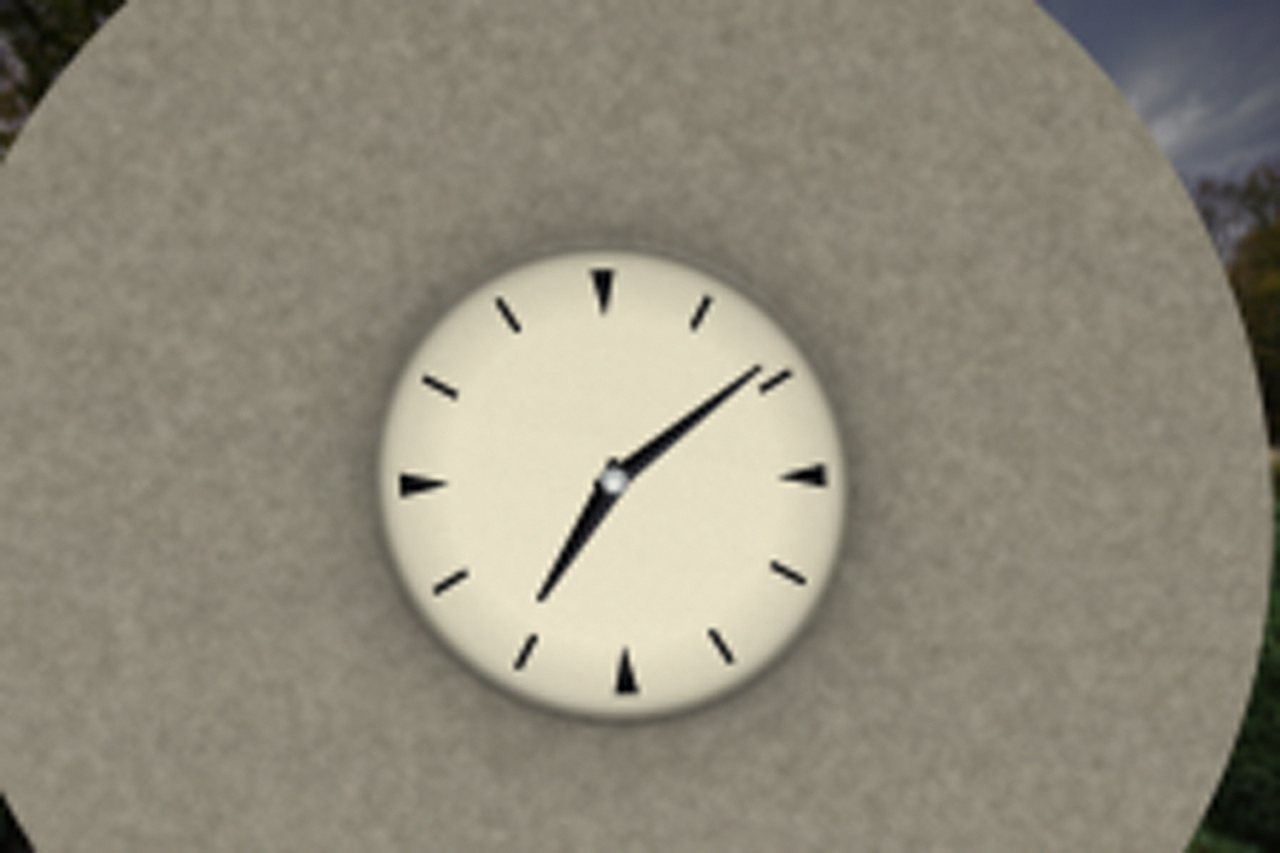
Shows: h=7 m=9
